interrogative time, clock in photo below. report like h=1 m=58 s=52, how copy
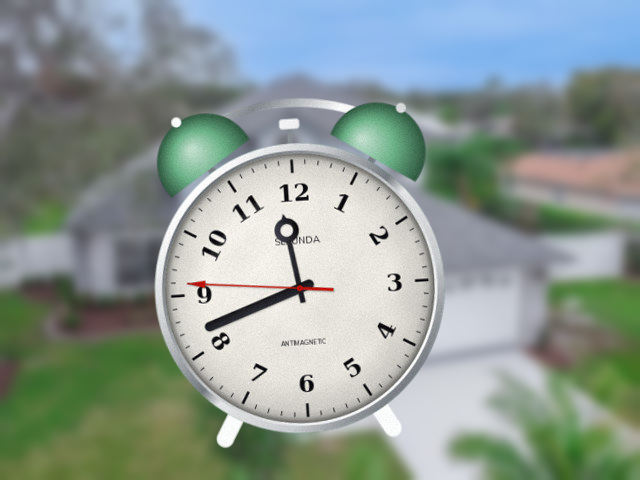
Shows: h=11 m=41 s=46
